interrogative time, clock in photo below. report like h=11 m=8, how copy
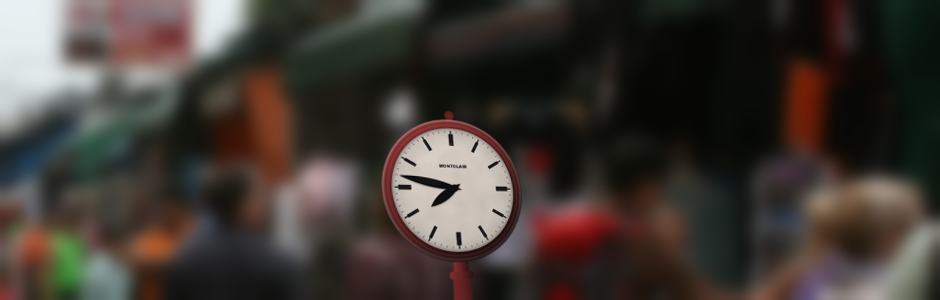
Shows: h=7 m=47
